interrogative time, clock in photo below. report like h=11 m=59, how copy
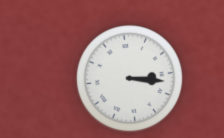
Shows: h=3 m=17
